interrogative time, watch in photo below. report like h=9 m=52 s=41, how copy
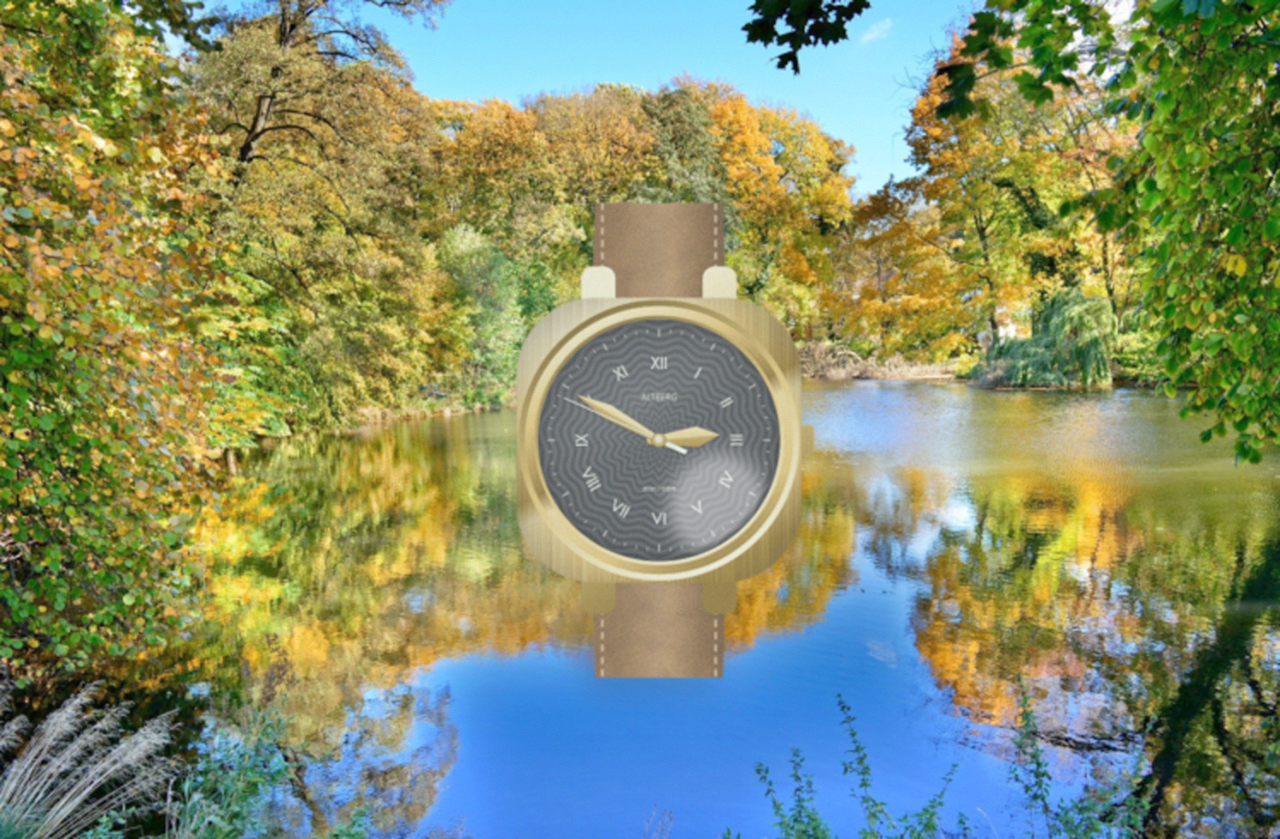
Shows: h=2 m=49 s=49
